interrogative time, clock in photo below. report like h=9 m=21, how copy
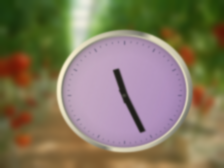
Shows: h=11 m=26
